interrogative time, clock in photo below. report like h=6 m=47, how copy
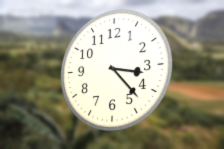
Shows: h=3 m=23
